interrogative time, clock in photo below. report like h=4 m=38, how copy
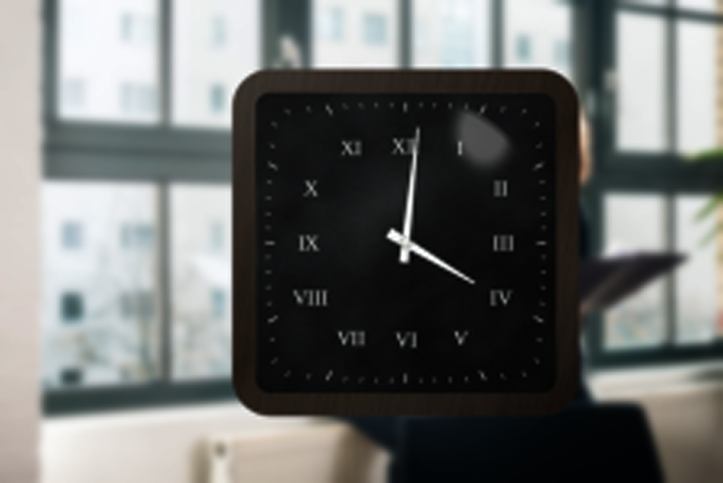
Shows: h=4 m=1
